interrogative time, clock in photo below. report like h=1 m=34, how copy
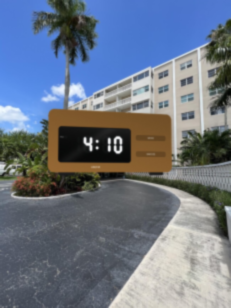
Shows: h=4 m=10
